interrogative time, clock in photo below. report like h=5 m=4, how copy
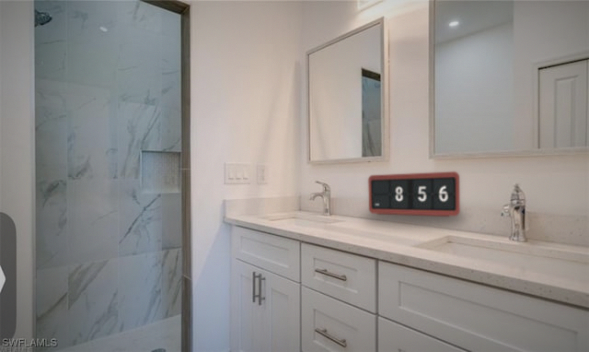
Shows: h=8 m=56
